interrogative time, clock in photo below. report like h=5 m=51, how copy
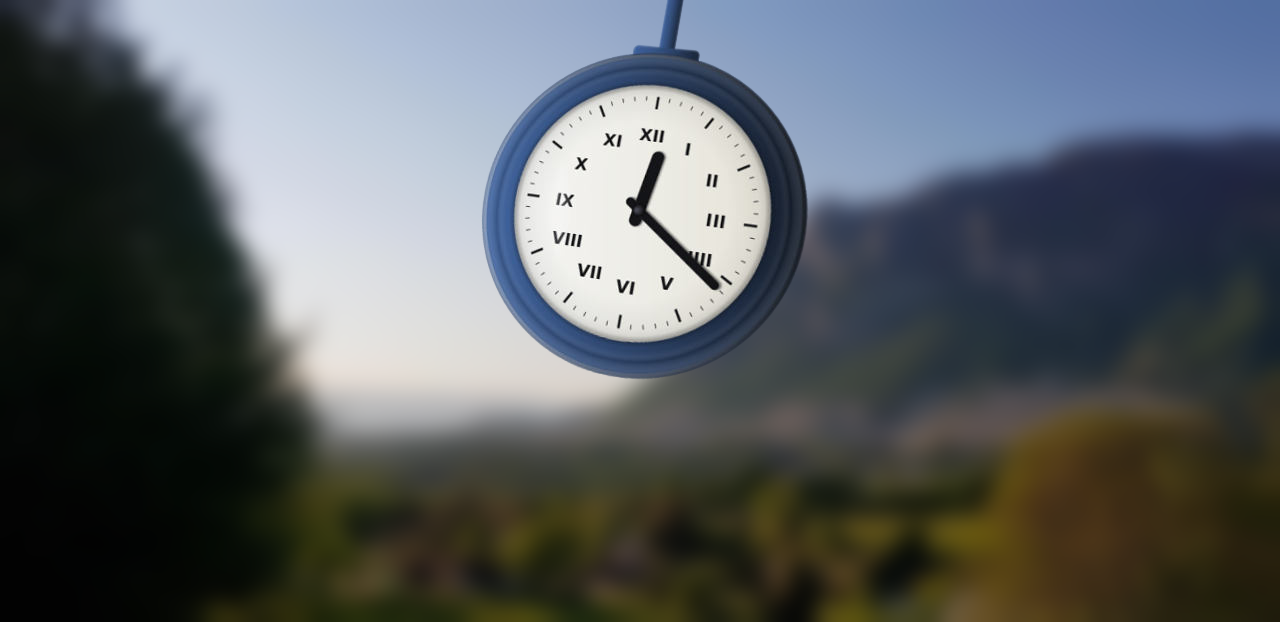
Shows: h=12 m=21
